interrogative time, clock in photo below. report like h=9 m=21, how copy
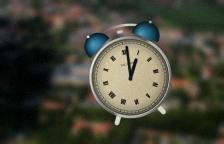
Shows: h=1 m=1
